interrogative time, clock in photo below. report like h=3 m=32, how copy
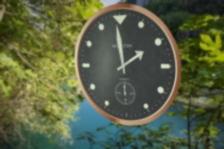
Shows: h=1 m=59
